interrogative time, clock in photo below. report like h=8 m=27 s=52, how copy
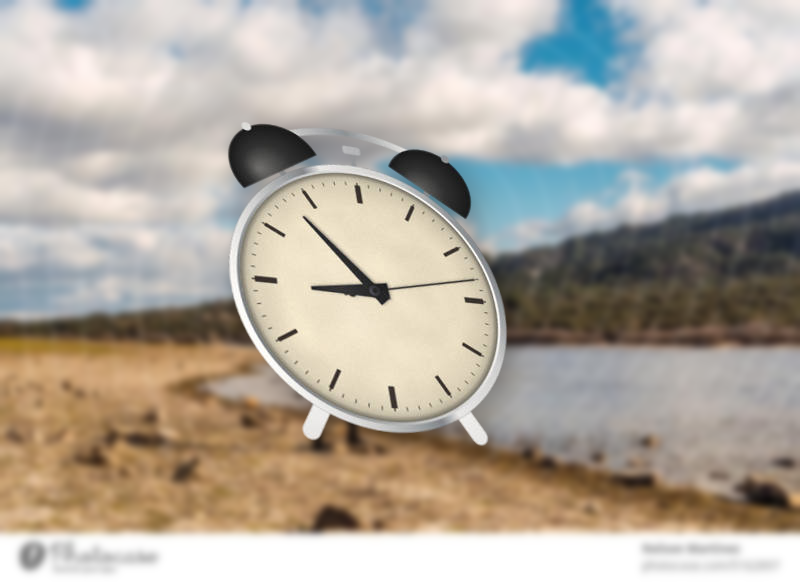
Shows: h=8 m=53 s=13
